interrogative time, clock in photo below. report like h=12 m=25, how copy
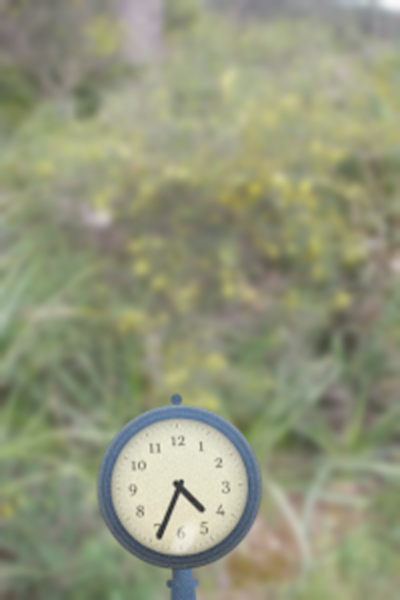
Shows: h=4 m=34
